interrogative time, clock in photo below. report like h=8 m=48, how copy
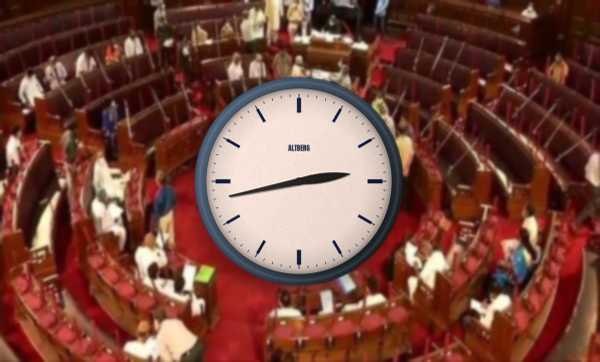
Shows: h=2 m=43
